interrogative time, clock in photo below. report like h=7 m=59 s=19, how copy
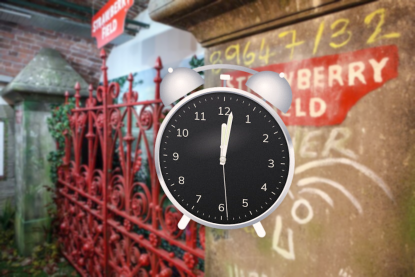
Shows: h=12 m=1 s=29
